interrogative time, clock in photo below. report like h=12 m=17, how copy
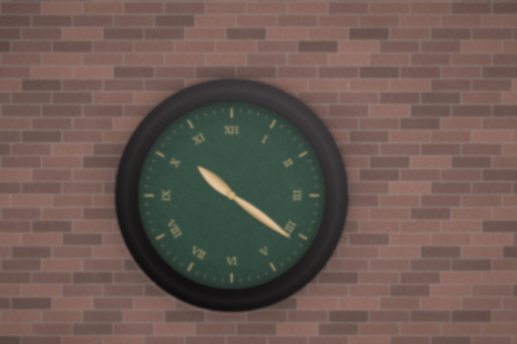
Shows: h=10 m=21
